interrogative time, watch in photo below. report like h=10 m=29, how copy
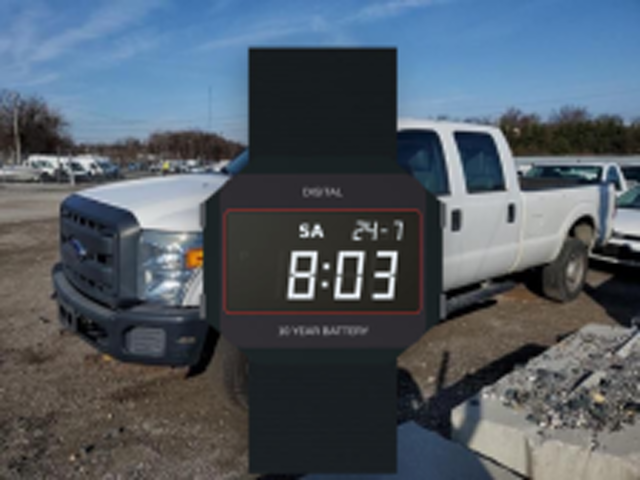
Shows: h=8 m=3
